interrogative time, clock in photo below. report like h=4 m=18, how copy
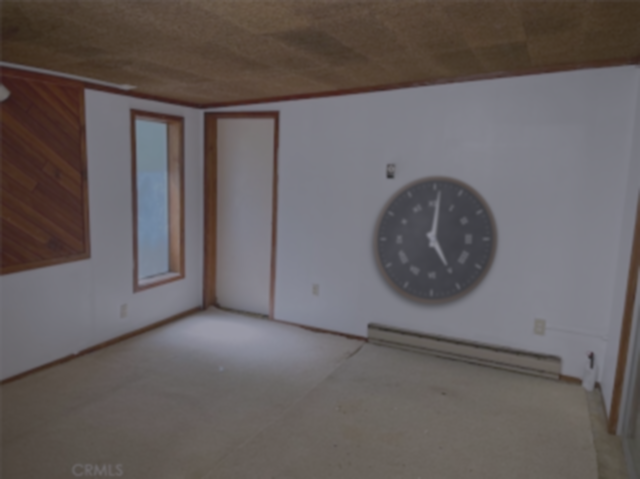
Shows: h=5 m=1
